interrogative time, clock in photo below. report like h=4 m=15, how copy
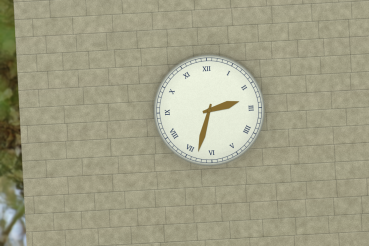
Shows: h=2 m=33
